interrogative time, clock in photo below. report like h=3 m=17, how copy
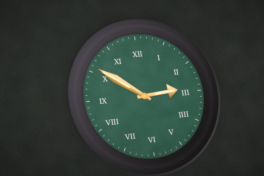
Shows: h=2 m=51
